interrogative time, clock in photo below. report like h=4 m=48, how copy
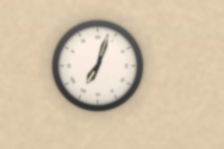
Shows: h=7 m=3
